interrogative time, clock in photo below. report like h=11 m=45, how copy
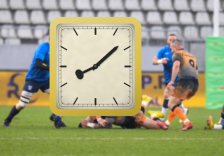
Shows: h=8 m=8
